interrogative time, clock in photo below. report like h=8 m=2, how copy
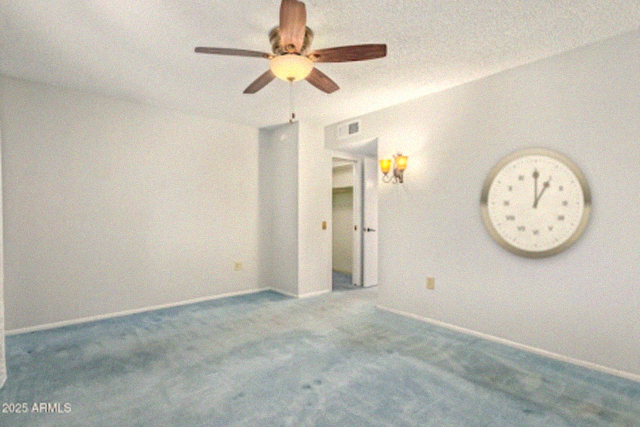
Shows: h=1 m=0
